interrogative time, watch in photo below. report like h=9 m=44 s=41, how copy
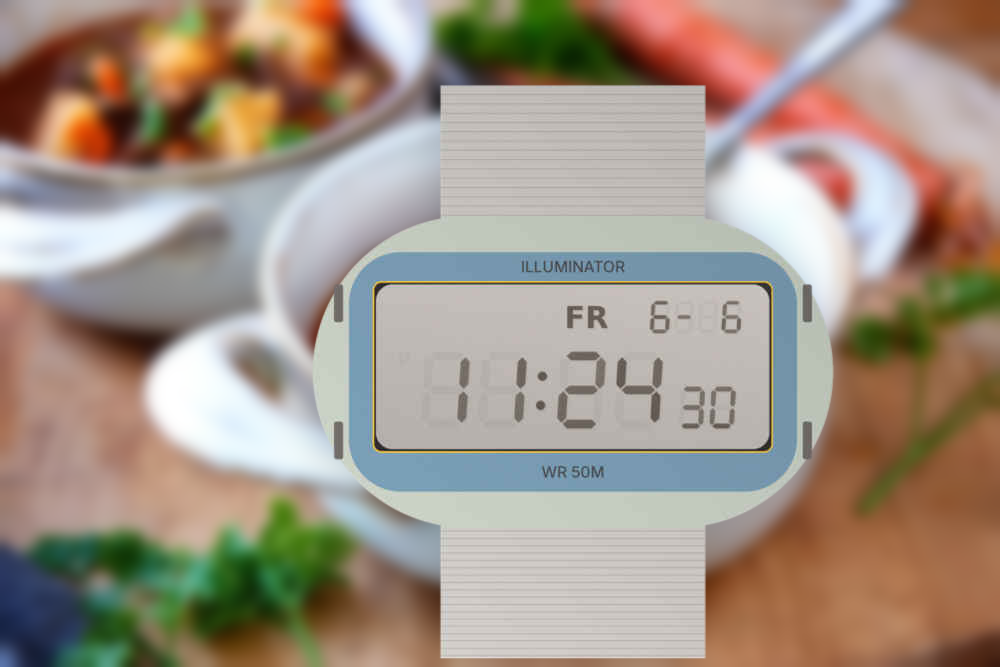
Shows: h=11 m=24 s=30
